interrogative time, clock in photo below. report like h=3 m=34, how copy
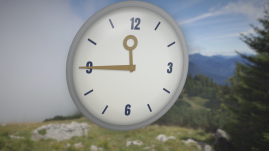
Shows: h=11 m=45
